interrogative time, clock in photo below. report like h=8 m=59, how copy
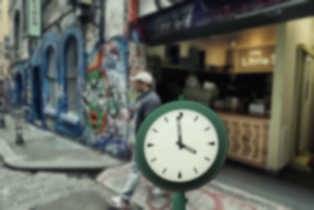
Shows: h=3 m=59
